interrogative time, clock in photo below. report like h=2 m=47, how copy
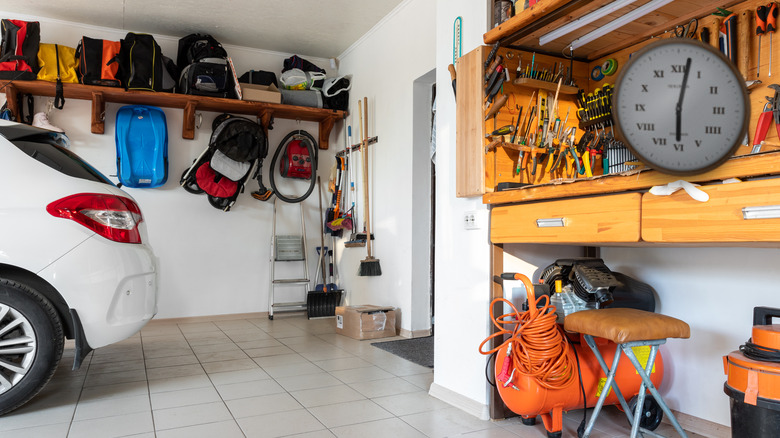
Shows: h=6 m=2
